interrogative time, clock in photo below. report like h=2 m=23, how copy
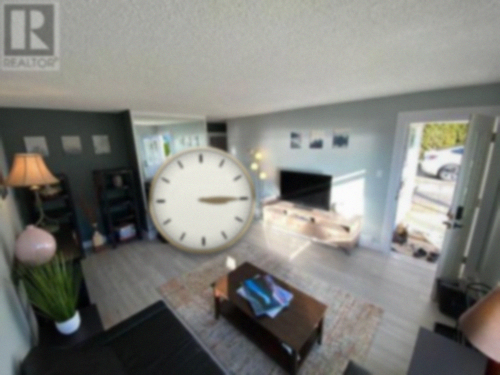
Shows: h=3 m=15
